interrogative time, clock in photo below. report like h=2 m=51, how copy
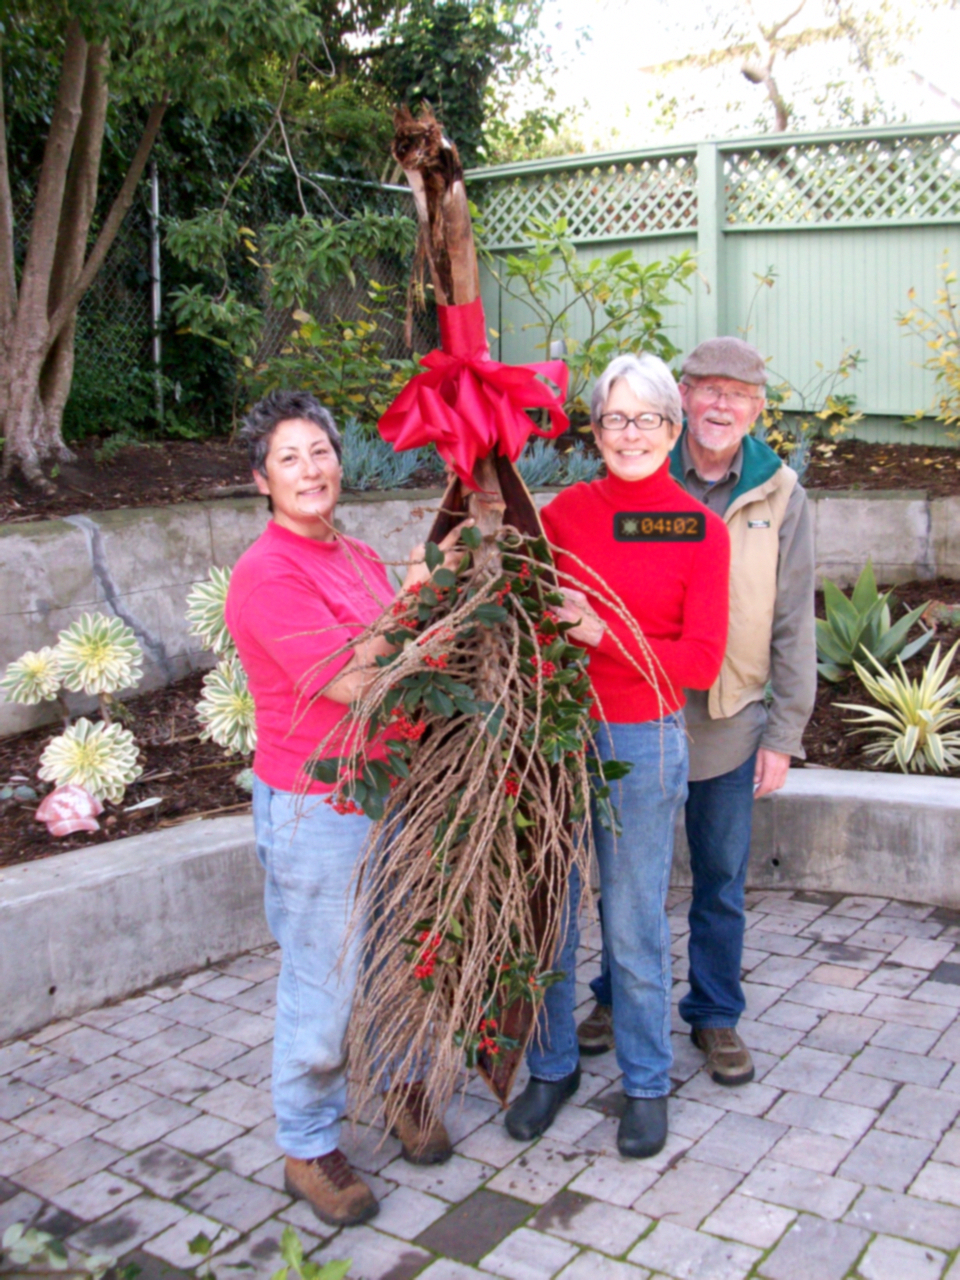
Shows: h=4 m=2
